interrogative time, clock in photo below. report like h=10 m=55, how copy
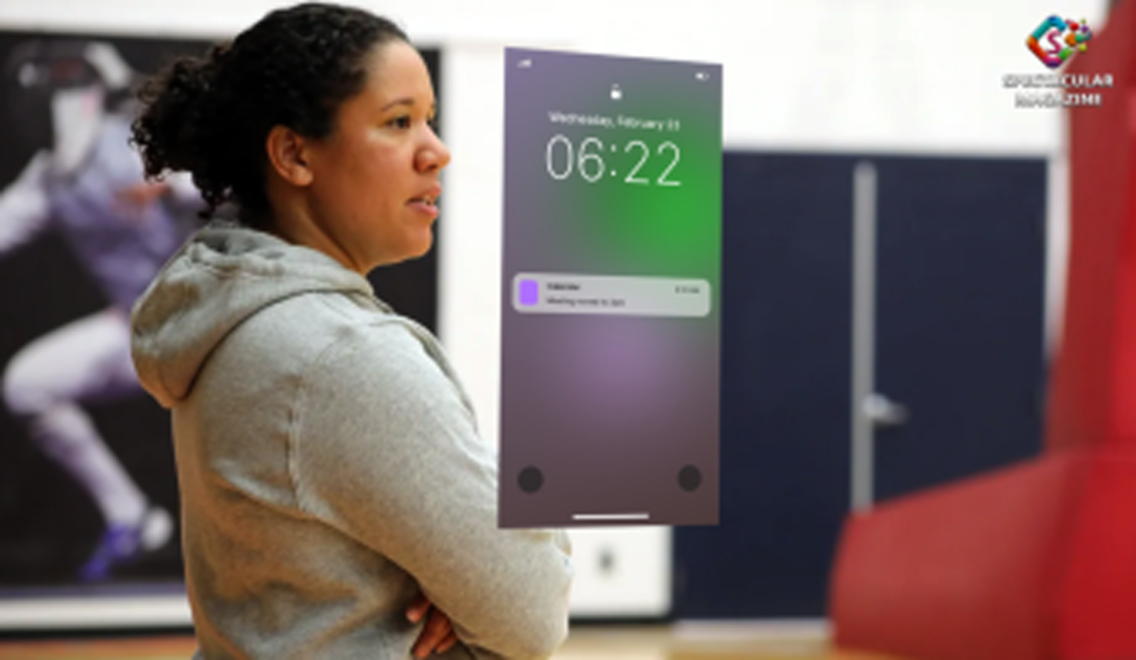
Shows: h=6 m=22
